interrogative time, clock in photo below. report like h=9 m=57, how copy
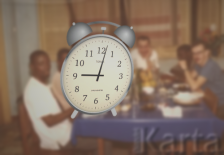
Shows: h=9 m=2
